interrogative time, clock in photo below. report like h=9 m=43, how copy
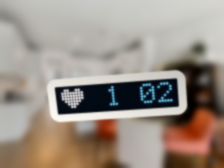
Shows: h=1 m=2
